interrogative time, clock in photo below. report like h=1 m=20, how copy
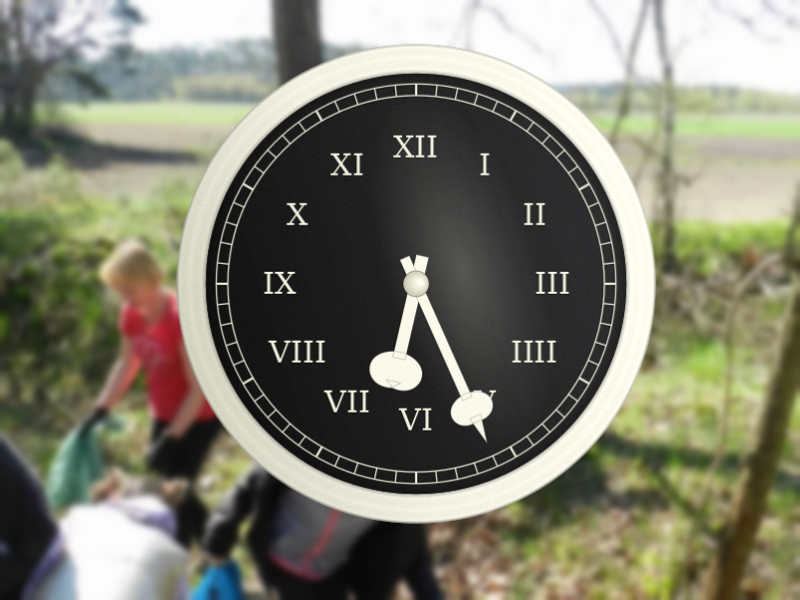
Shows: h=6 m=26
